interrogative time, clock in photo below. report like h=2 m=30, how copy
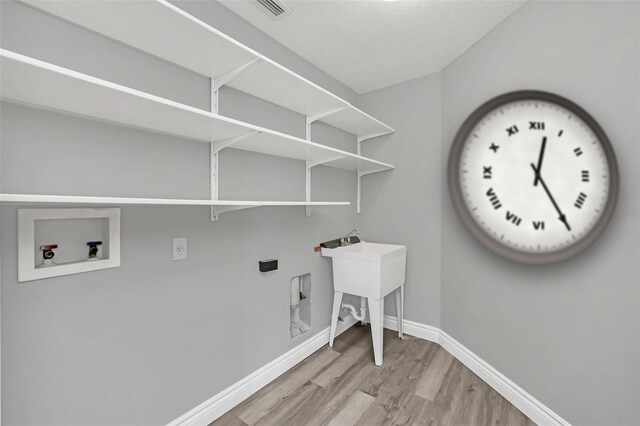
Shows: h=12 m=25
